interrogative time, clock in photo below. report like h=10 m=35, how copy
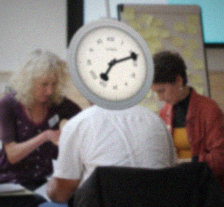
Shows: h=7 m=12
